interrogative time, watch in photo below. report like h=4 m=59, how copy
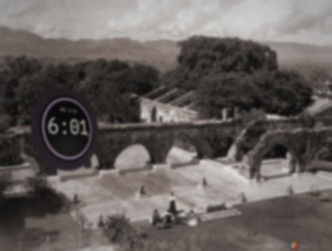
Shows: h=6 m=1
